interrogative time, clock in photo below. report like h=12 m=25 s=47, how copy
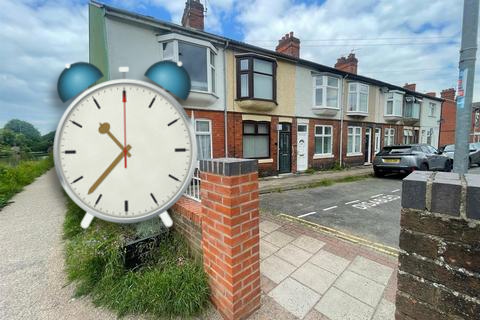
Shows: h=10 m=37 s=0
